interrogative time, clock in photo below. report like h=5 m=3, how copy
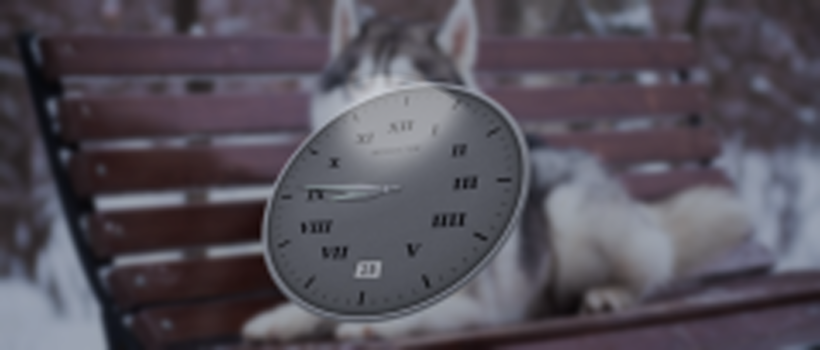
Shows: h=8 m=46
